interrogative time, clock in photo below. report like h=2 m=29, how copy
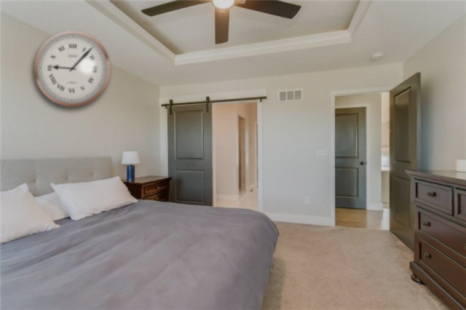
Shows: h=9 m=7
